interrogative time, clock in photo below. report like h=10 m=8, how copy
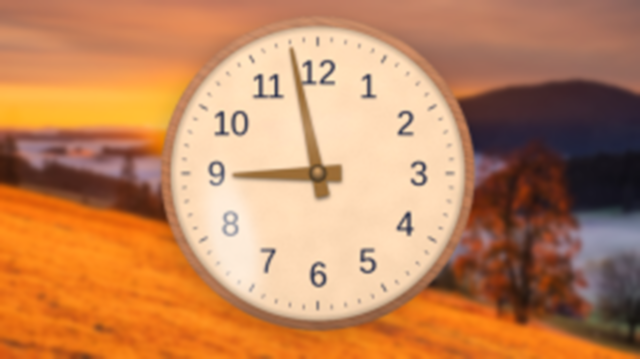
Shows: h=8 m=58
